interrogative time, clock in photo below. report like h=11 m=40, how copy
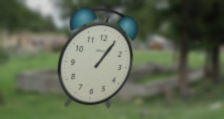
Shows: h=1 m=5
